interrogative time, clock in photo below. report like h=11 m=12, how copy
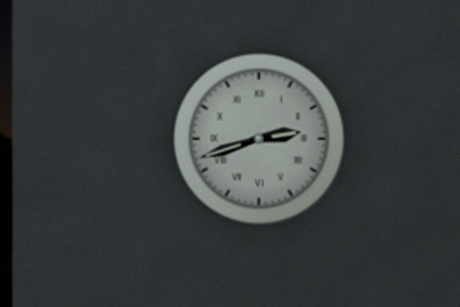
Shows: h=2 m=42
